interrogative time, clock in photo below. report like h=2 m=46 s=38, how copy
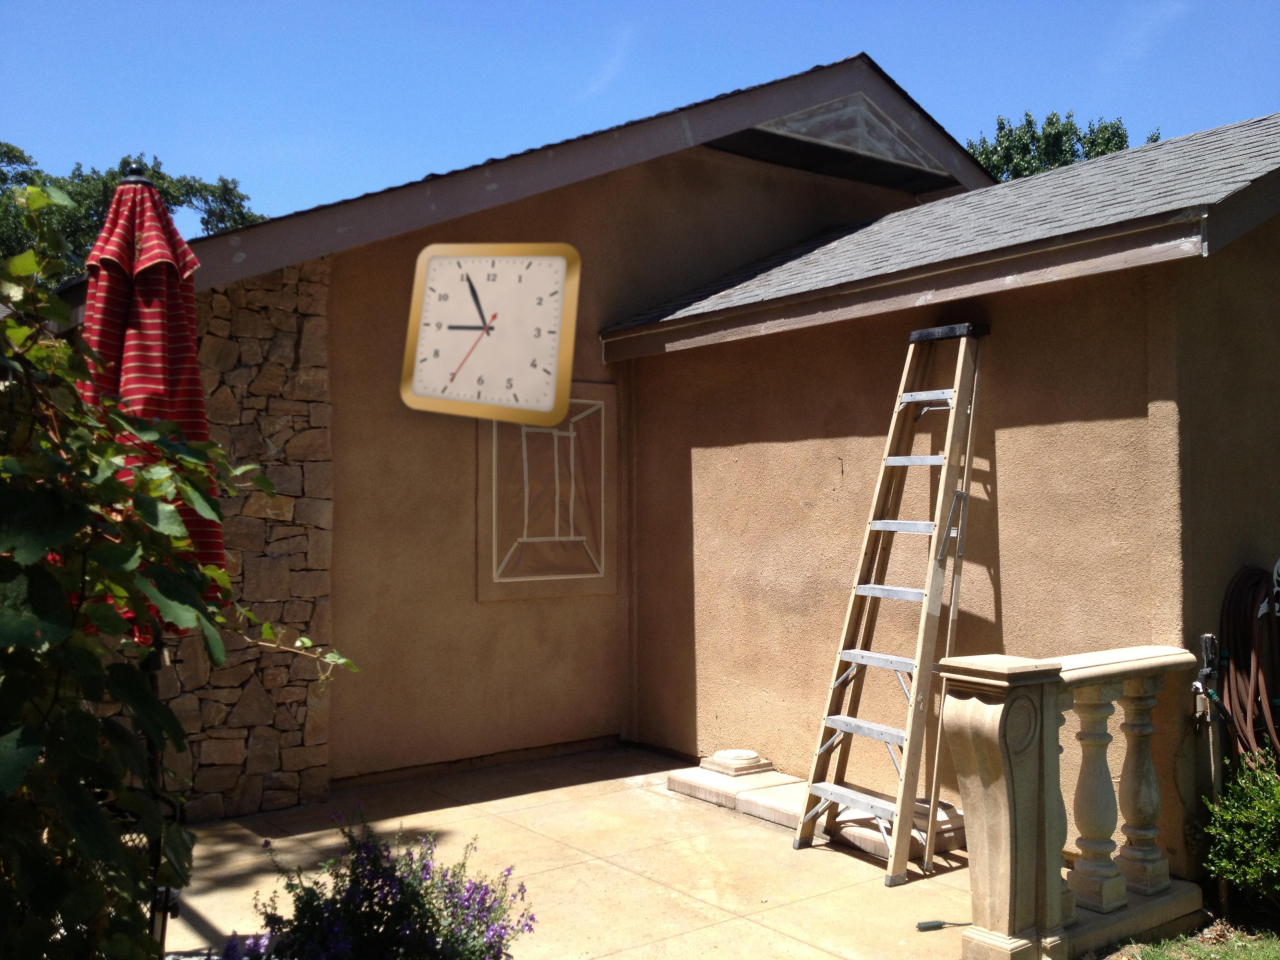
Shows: h=8 m=55 s=35
